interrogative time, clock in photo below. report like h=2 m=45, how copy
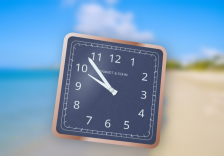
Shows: h=9 m=53
